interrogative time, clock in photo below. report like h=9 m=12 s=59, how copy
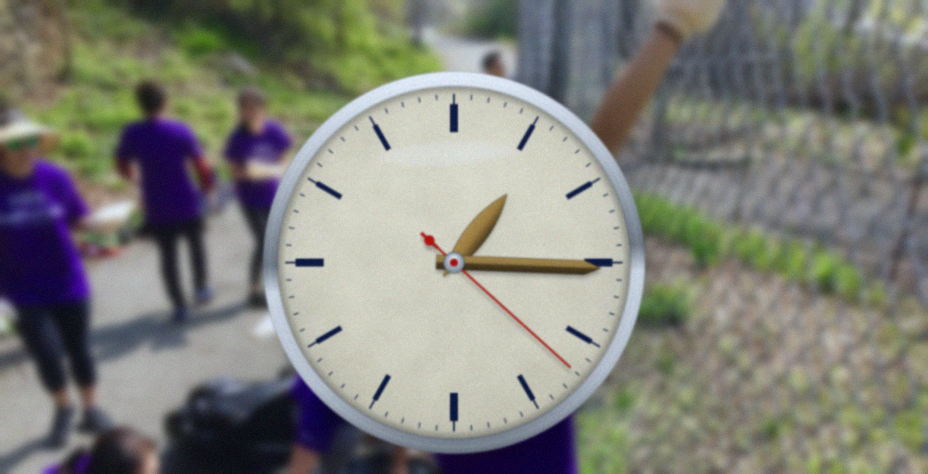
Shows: h=1 m=15 s=22
